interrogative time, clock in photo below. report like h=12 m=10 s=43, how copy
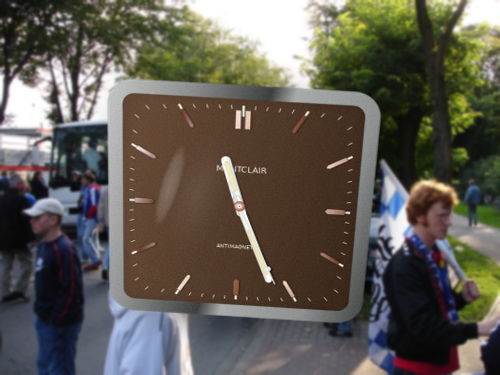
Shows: h=11 m=26 s=26
